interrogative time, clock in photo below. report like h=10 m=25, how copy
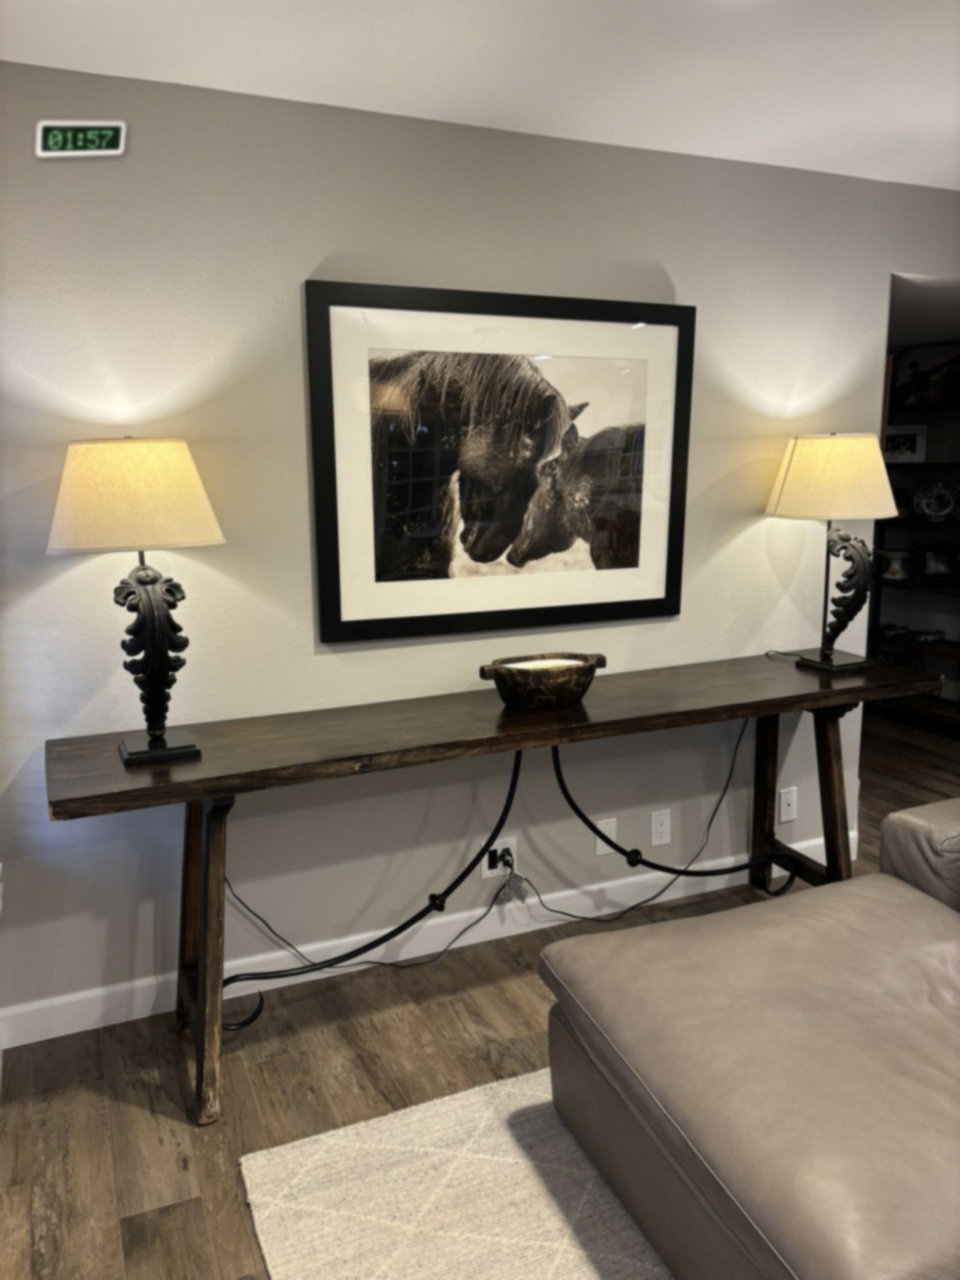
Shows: h=1 m=57
